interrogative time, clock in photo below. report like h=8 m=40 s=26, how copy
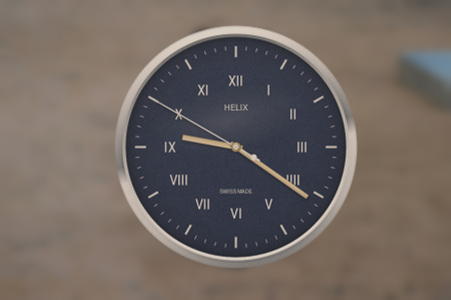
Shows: h=9 m=20 s=50
